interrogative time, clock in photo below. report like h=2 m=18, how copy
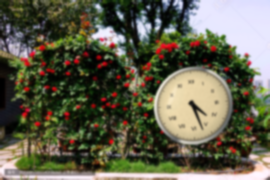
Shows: h=4 m=27
